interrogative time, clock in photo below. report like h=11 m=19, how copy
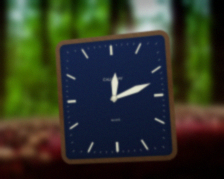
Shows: h=12 m=12
